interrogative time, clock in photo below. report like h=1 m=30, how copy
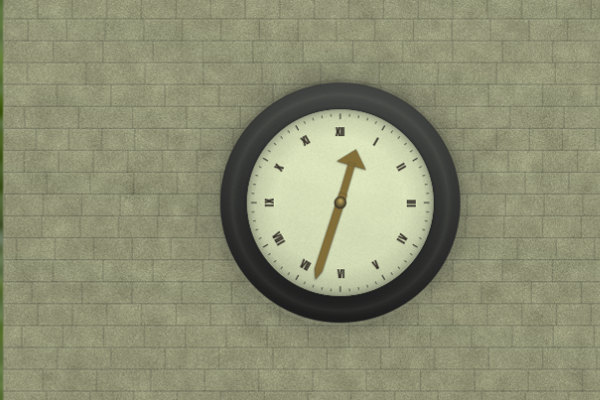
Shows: h=12 m=33
